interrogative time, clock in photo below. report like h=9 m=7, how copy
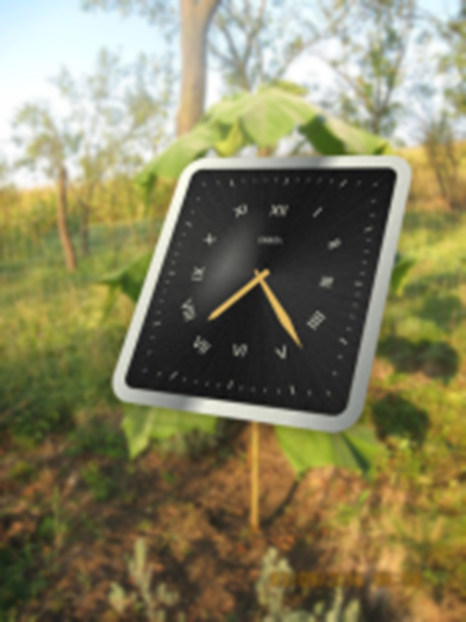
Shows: h=7 m=23
